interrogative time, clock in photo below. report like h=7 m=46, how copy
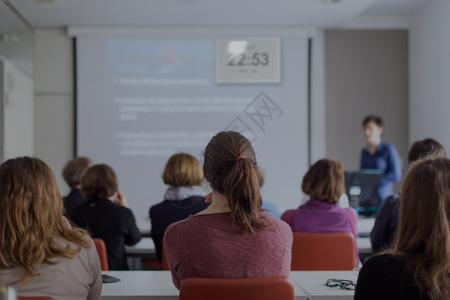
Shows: h=22 m=53
